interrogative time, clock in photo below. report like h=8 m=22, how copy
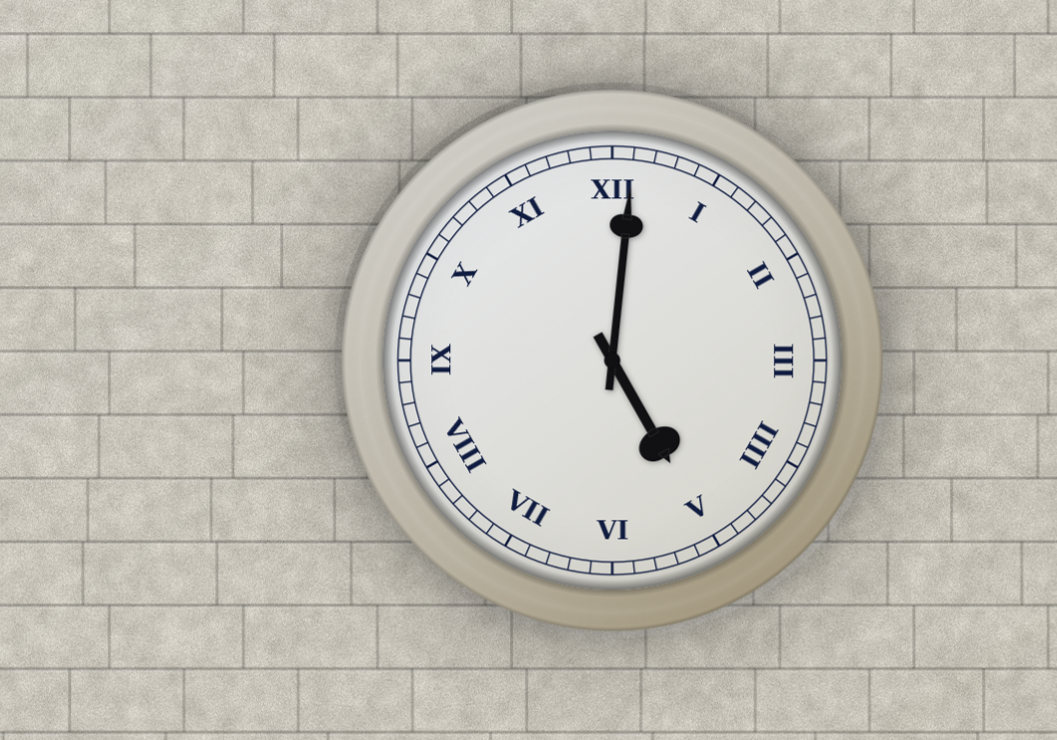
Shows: h=5 m=1
